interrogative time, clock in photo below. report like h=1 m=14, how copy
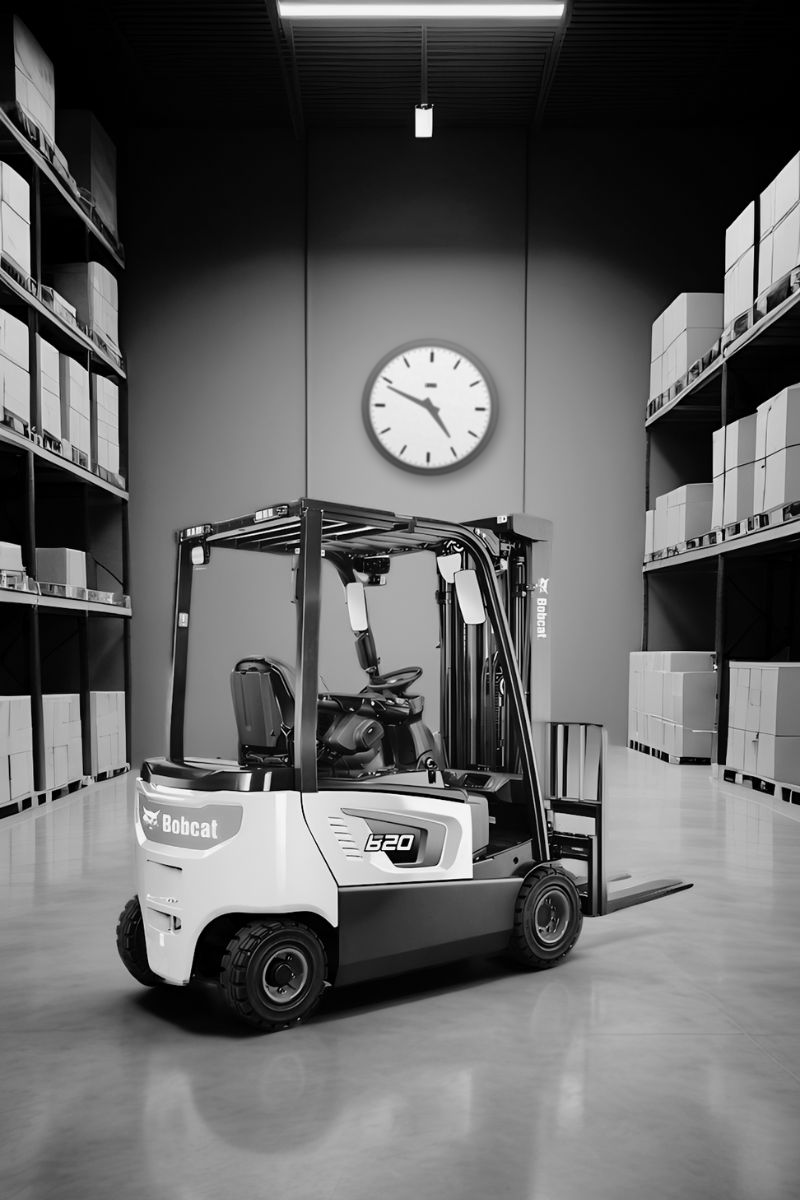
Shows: h=4 m=49
